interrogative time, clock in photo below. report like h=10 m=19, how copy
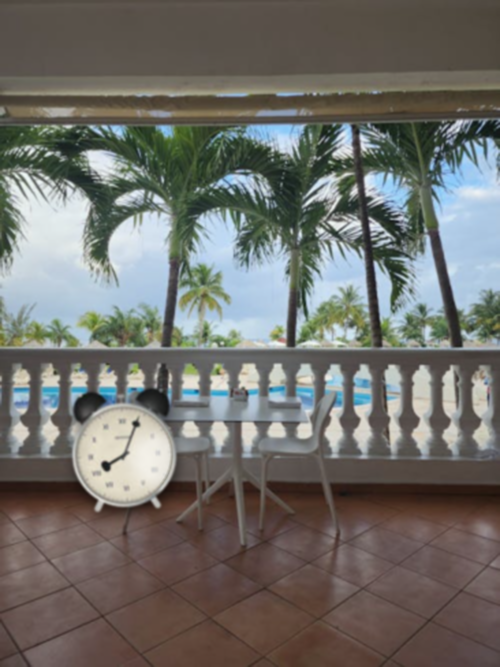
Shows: h=8 m=4
